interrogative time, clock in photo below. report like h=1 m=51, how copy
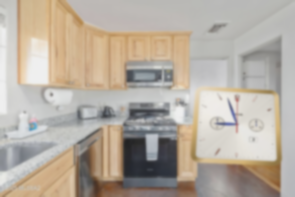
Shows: h=8 m=57
